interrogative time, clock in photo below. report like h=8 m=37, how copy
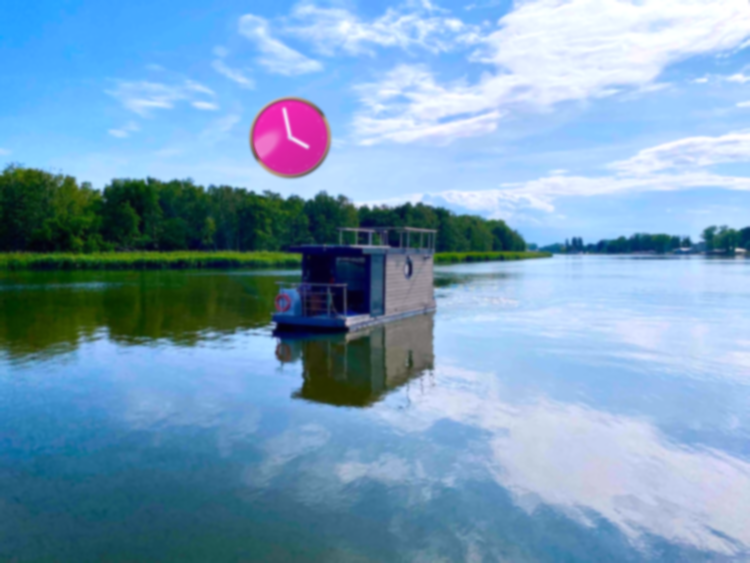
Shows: h=3 m=58
